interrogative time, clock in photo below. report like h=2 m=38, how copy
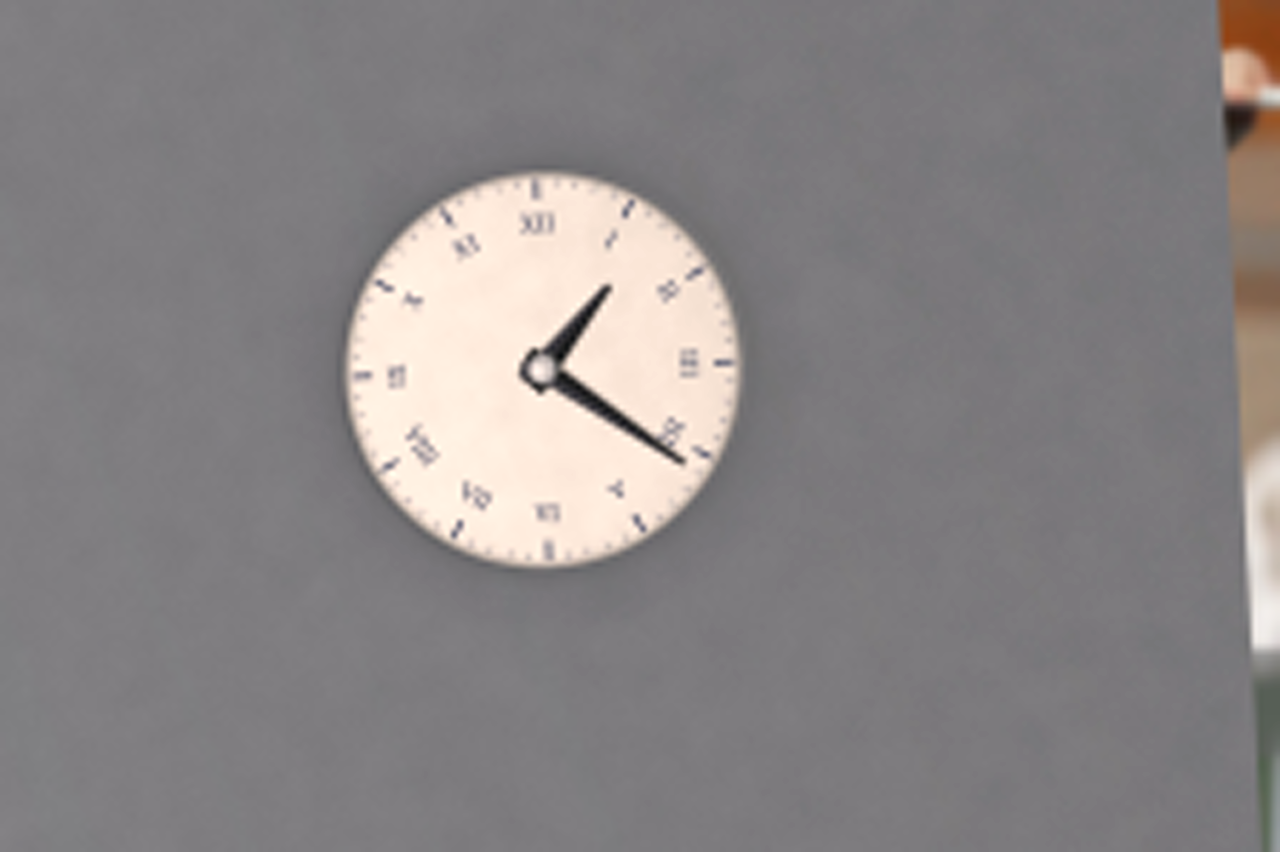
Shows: h=1 m=21
